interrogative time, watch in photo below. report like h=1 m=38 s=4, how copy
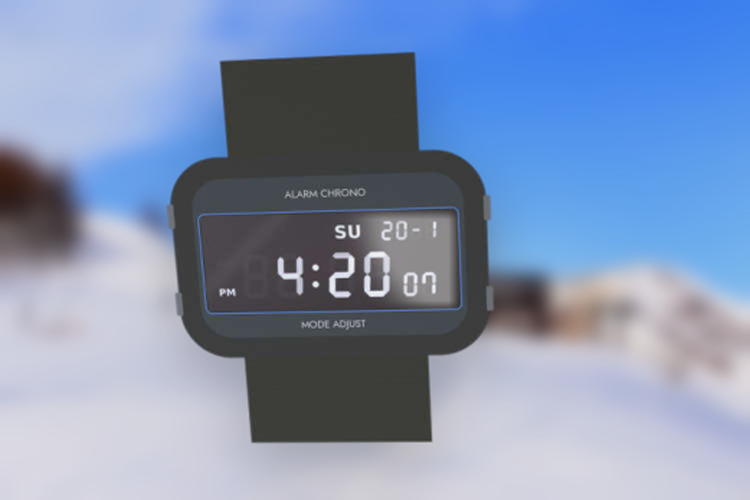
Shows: h=4 m=20 s=7
